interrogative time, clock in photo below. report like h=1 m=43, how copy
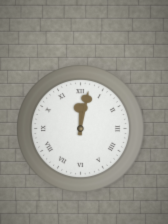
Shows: h=12 m=2
